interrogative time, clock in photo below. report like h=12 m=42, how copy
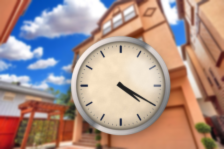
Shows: h=4 m=20
